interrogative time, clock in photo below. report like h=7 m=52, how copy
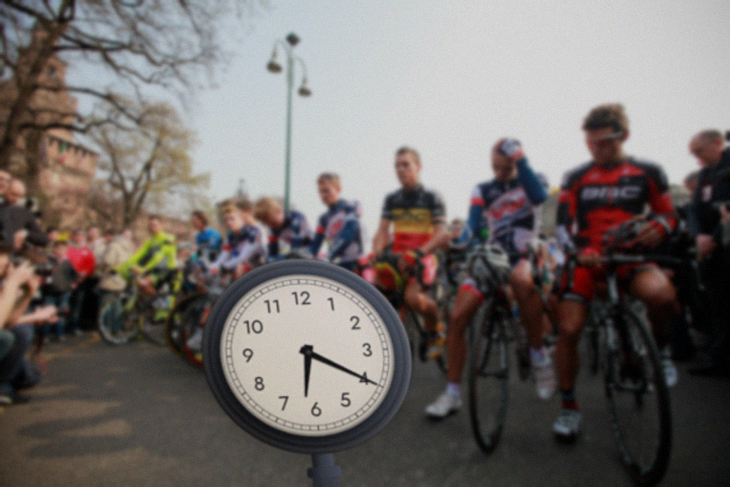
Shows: h=6 m=20
